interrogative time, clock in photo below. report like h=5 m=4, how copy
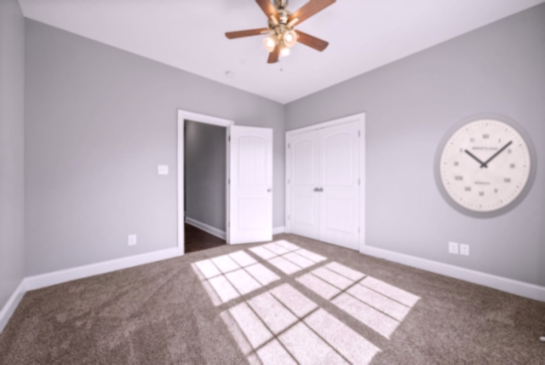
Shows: h=10 m=8
